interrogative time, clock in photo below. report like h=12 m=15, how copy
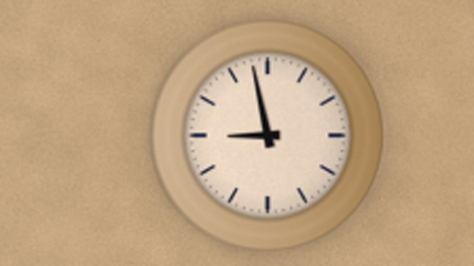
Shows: h=8 m=58
